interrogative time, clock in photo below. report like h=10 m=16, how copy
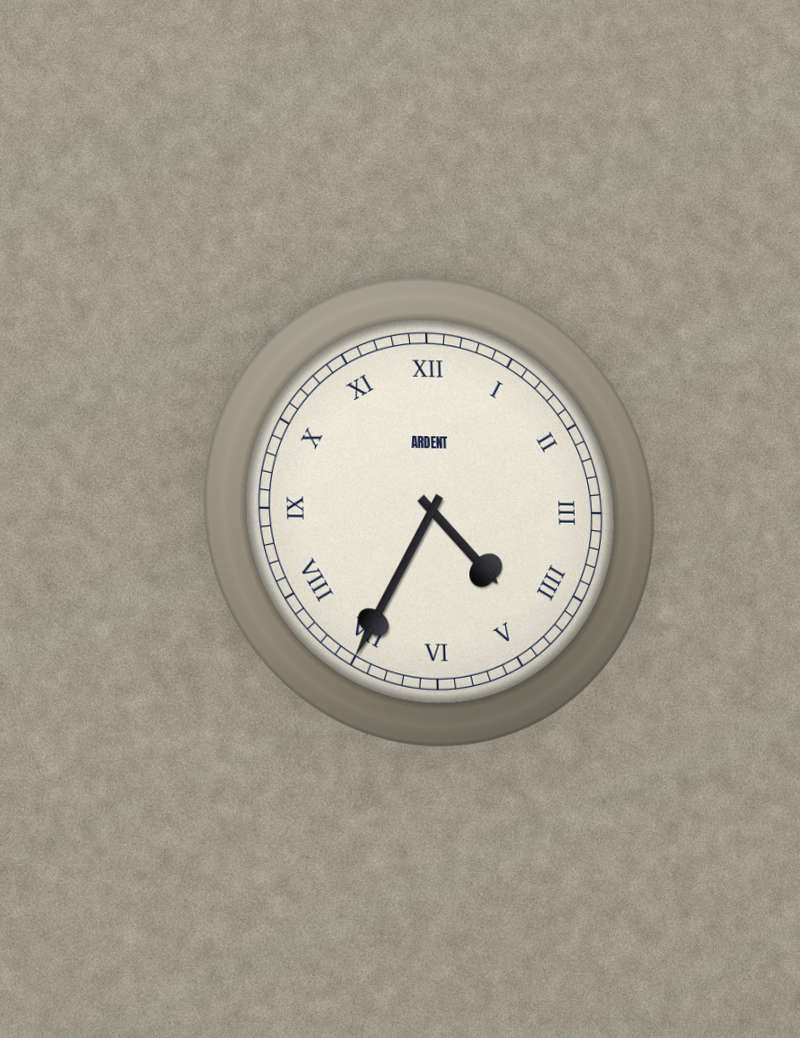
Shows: h=4 m=35
